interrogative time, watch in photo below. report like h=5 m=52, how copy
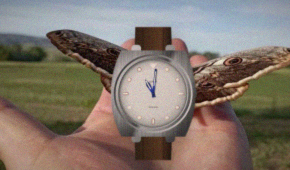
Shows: h=11 m=1
